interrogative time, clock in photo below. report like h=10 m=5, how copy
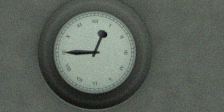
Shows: h=12 m=45
